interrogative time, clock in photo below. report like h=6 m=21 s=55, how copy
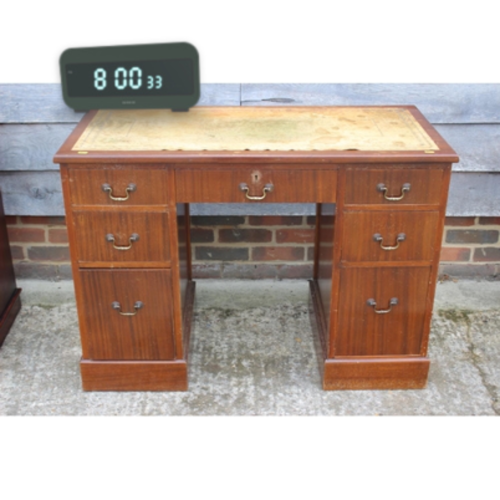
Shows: h=8 m=0 s=33
